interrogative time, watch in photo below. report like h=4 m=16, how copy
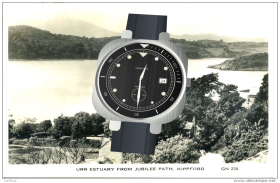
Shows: h=12 m=30
